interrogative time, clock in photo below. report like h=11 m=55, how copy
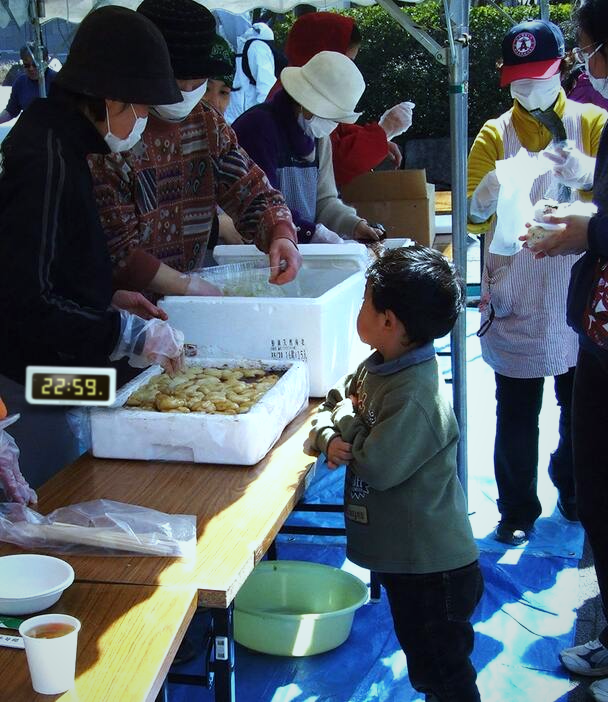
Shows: h=22 m=59
